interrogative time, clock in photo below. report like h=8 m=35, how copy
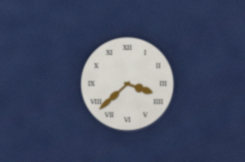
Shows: h=3 m=38
